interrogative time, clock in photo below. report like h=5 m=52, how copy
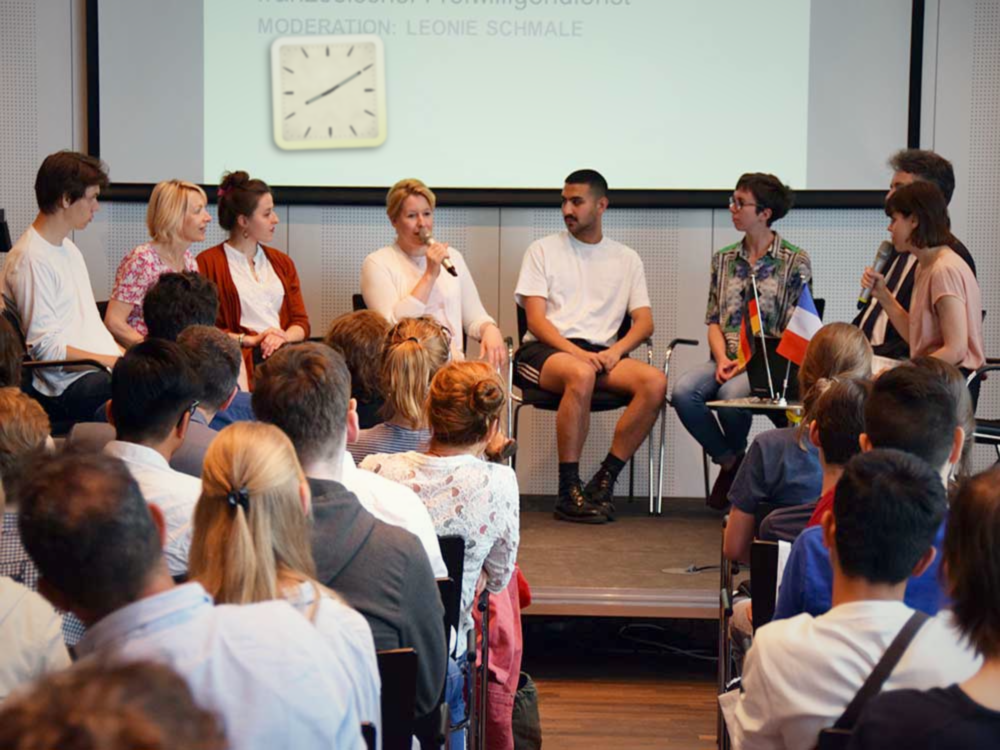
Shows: h=8 m=10
